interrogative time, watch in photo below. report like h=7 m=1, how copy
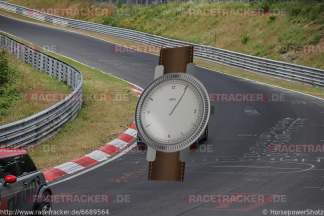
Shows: h=1 m=5
